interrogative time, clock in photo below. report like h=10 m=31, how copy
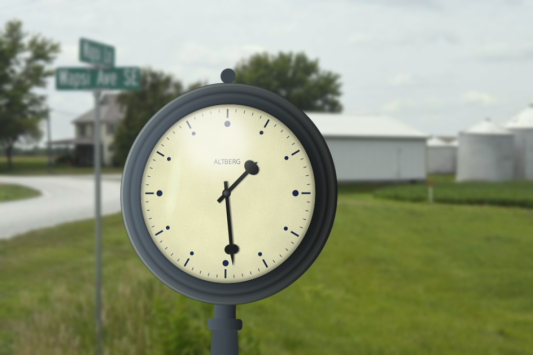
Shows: h=1 m=29
